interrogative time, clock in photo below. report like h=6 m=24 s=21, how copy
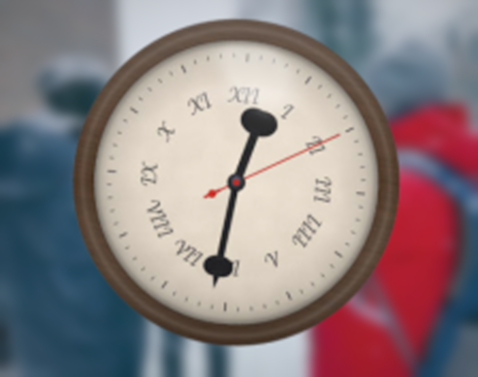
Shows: h=12 m=31 s=10
